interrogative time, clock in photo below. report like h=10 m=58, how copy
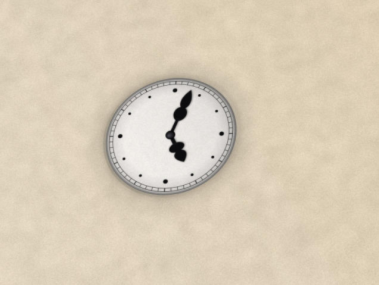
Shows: h=5 m=3
